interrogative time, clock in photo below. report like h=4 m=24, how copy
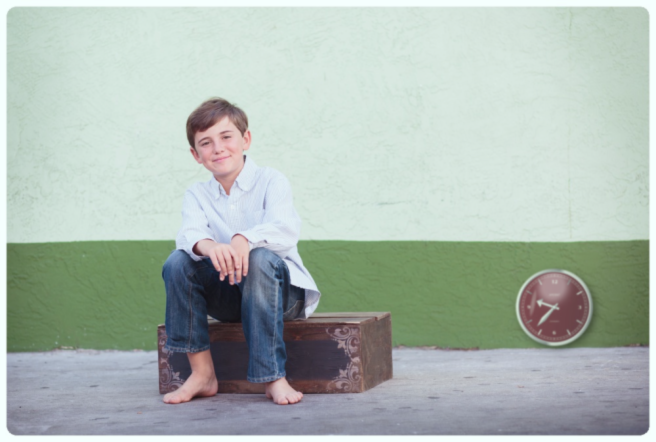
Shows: h=9 m=37
